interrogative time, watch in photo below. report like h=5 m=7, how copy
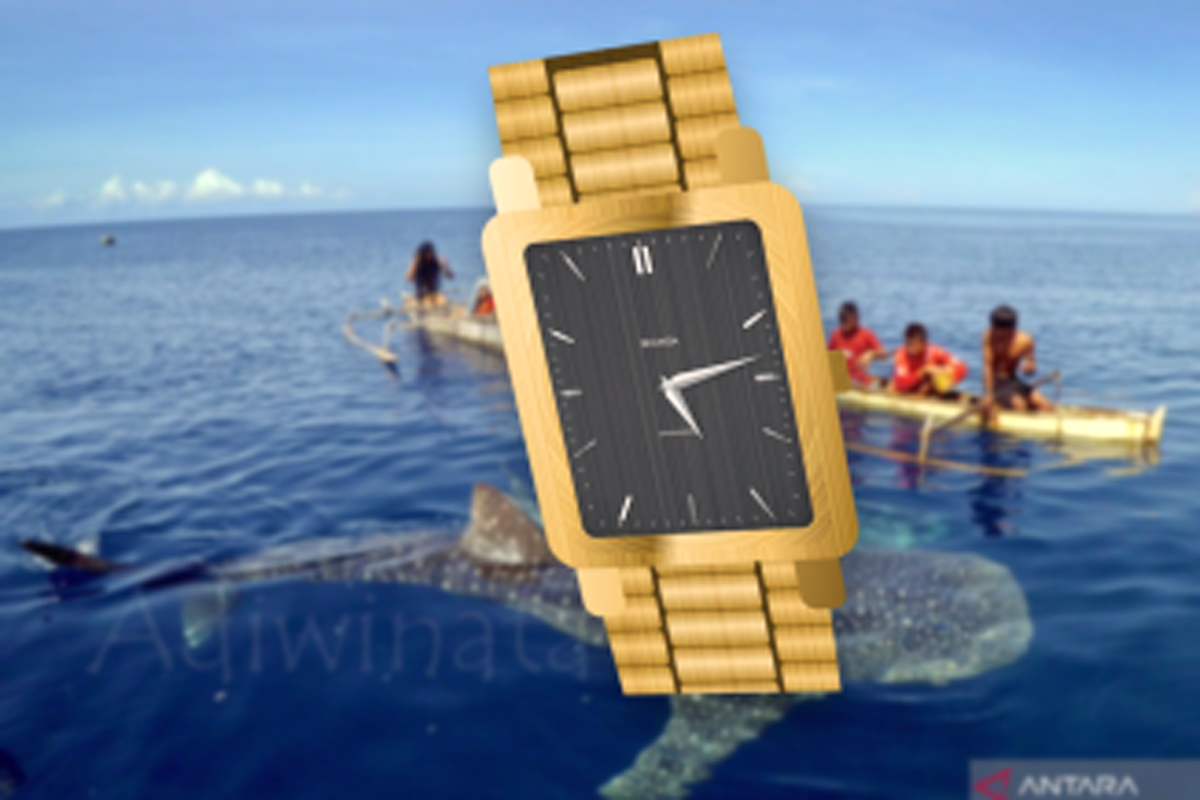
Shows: h=5 m=13
